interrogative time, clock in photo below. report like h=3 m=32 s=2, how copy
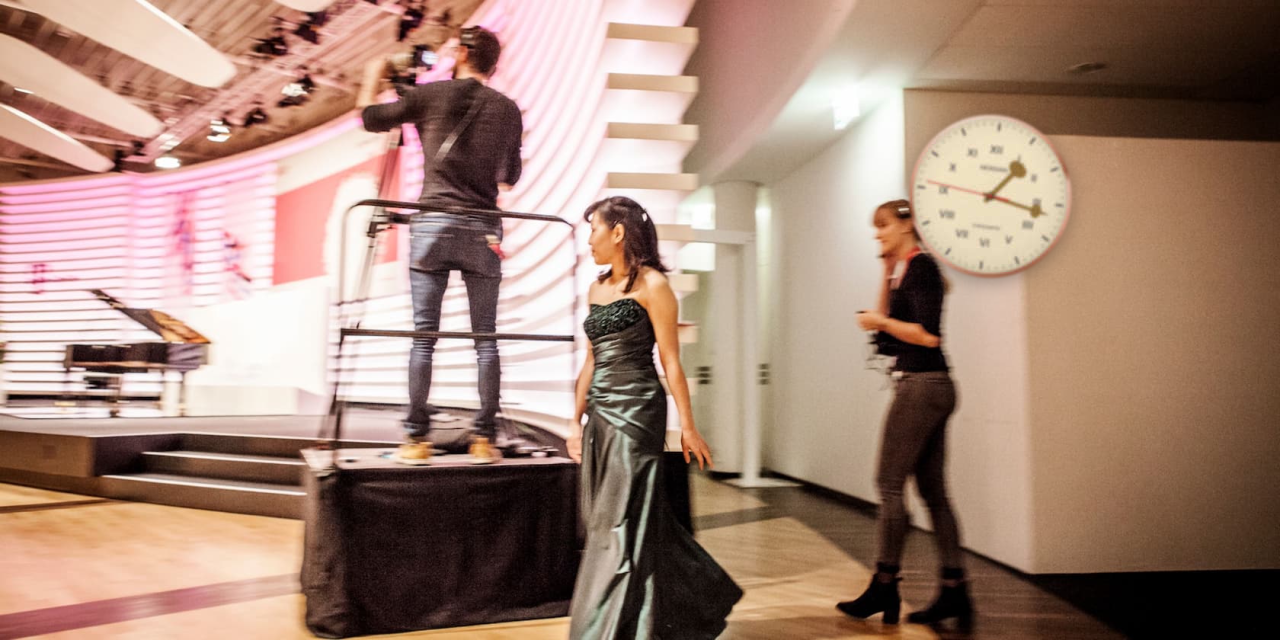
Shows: h=1 m=16 s=46
